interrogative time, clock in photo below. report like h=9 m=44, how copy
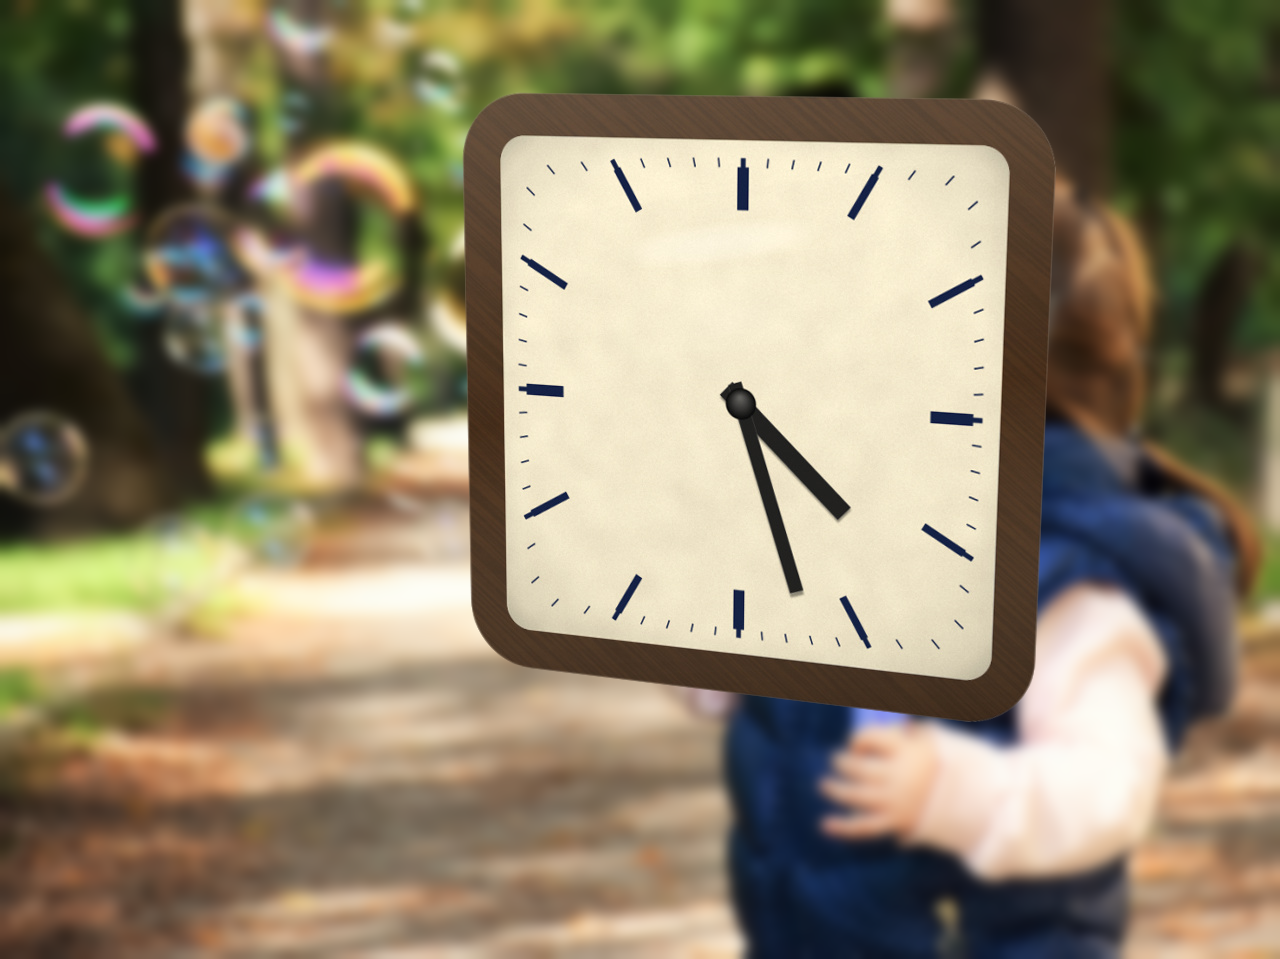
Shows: h=4 m=27
